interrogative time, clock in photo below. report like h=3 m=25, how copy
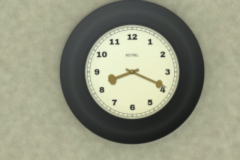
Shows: h=8 m=19
